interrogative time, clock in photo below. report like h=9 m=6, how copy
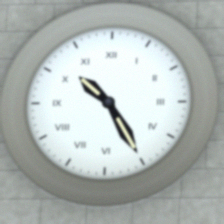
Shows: h=10 m=25
